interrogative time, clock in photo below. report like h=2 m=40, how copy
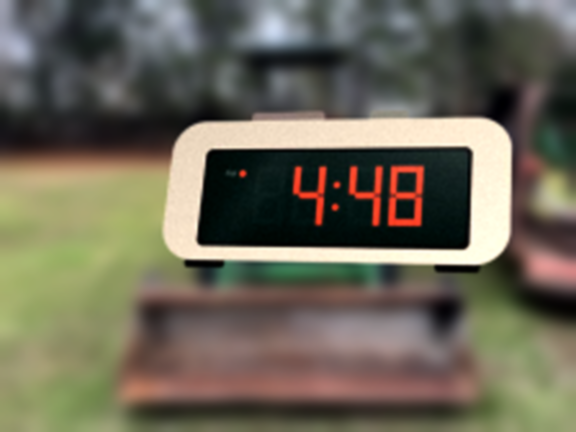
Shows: h=4 m=48
